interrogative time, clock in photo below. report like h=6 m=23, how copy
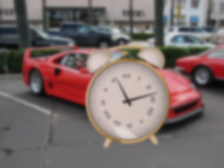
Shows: h=11 m=13
